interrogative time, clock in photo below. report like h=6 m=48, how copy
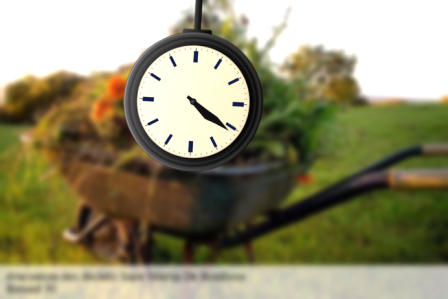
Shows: h=4 m=21
